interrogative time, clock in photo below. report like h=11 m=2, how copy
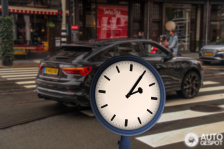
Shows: h=2 m=5
